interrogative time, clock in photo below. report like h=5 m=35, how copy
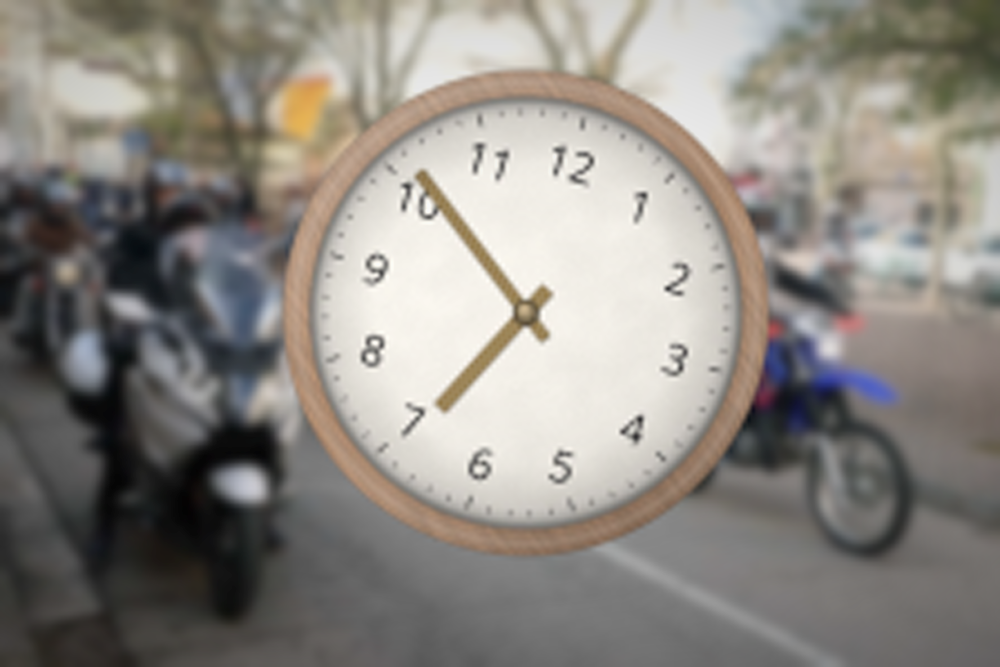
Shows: h=6 m=51
